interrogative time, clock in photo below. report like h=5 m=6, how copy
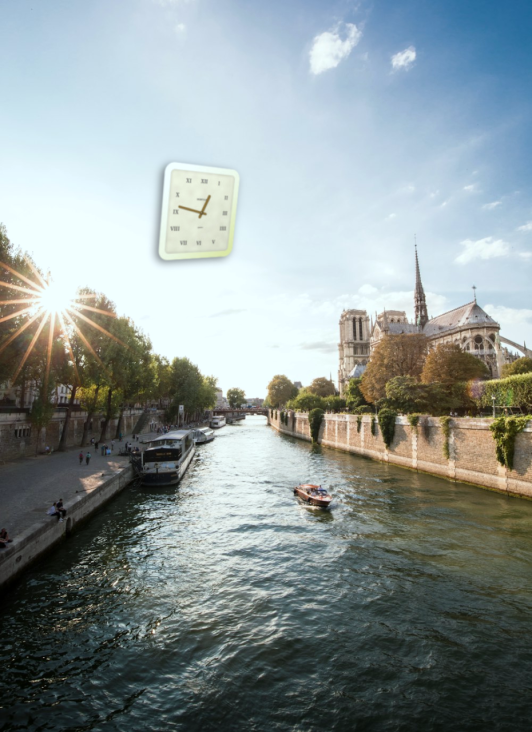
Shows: h=12 m=47
